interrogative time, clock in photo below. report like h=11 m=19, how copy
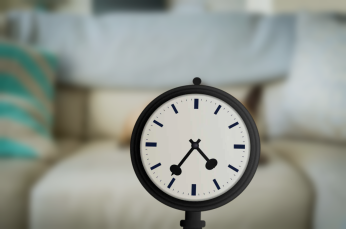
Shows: h=4 m=36
